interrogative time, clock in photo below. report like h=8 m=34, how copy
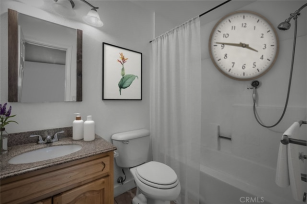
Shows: h=3 m=46
